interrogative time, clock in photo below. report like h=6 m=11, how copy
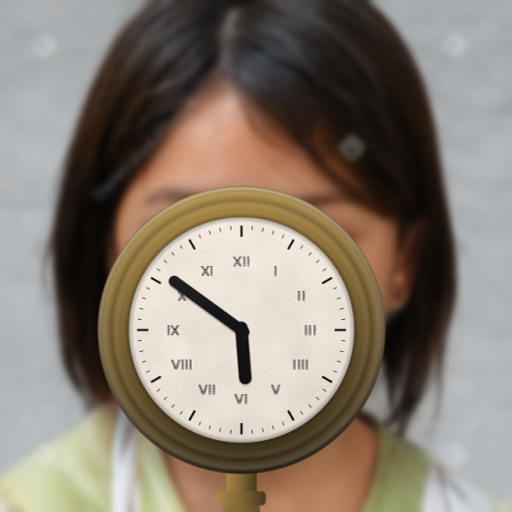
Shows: h=5 m=51
